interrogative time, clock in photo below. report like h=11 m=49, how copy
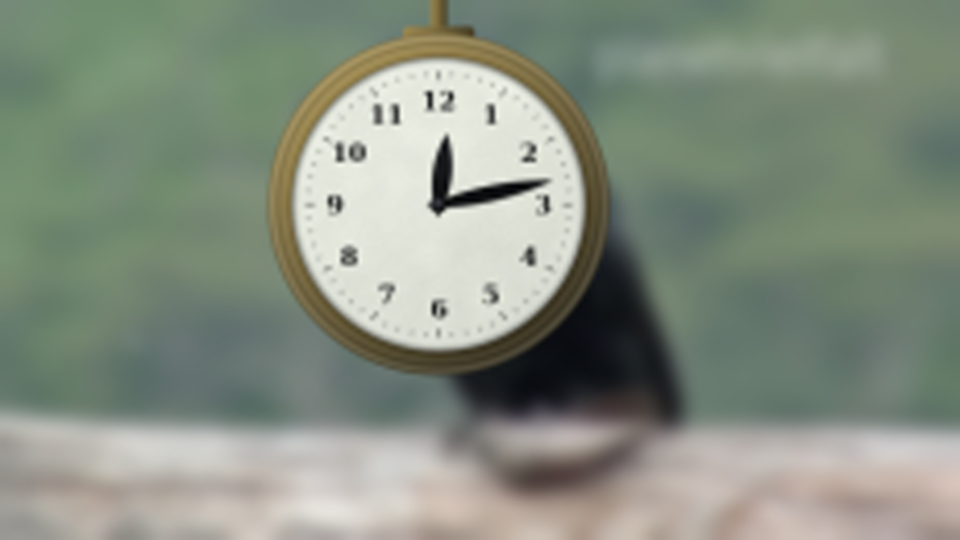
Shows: h=12 m=13
